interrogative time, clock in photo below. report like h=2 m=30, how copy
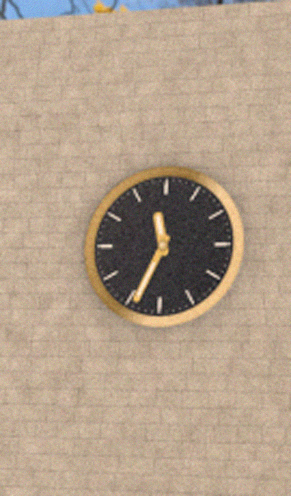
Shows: h=11 m=34
